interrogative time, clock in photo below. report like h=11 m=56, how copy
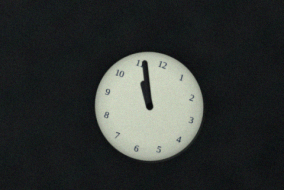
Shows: h=10 m=56
